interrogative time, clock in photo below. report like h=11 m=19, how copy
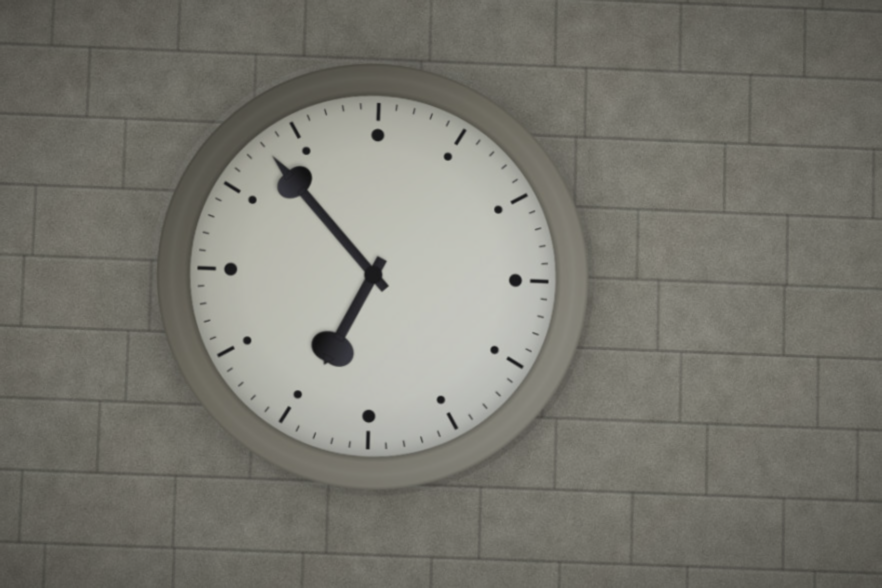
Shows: h=6 m=53
